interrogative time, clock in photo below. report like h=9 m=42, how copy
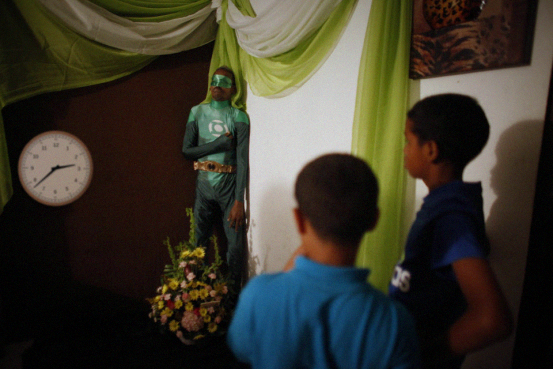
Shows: h=2 m=38
